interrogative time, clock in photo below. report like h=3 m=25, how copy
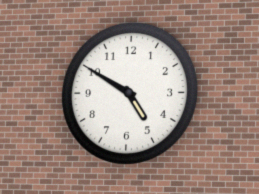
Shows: h=4 m=50
